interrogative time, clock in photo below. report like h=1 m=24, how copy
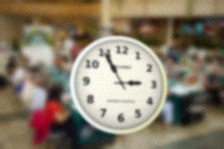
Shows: h=2 m=55
